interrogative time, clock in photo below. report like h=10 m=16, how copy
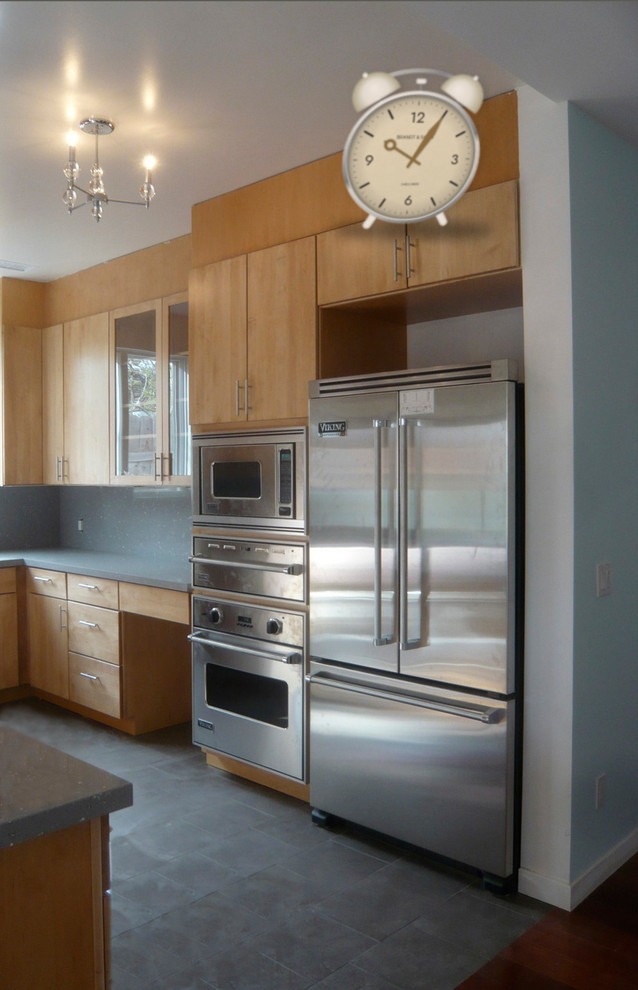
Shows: h=10 m=5
